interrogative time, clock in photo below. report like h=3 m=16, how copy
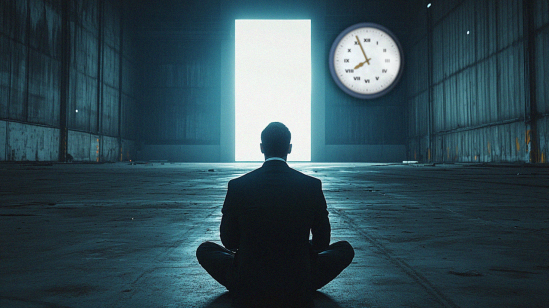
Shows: h=7 m=56
